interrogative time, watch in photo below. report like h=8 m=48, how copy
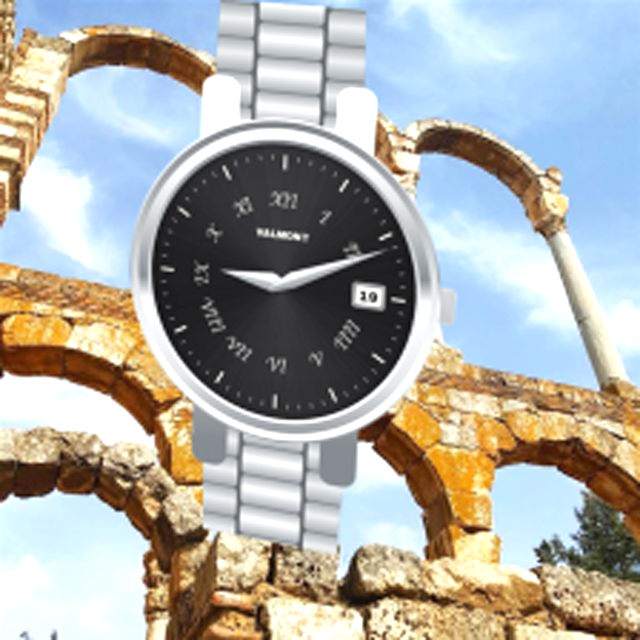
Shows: h=9 m=11
